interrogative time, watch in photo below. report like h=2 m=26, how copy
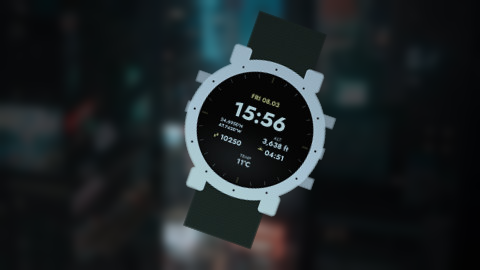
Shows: h=15 m=56
